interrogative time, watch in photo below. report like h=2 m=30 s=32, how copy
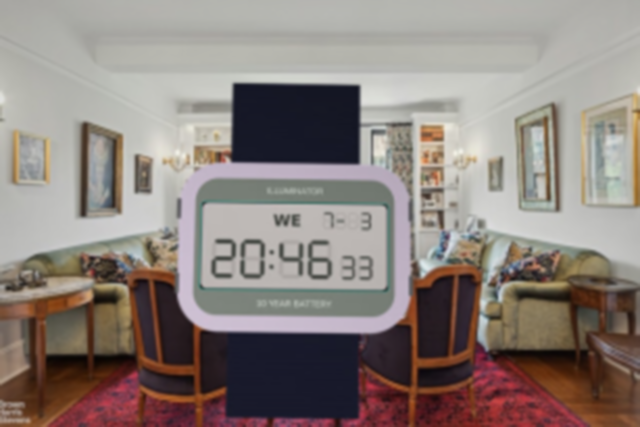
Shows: h=20 m=46 s=33
